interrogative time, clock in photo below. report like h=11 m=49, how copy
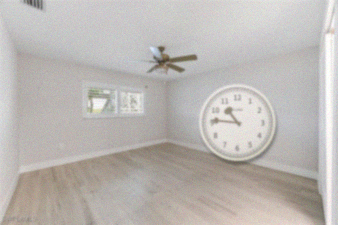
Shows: h=10 m=46
